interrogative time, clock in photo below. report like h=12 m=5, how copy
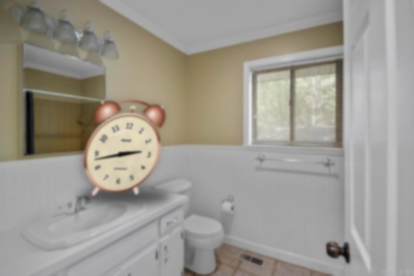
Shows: h=2 m=43
